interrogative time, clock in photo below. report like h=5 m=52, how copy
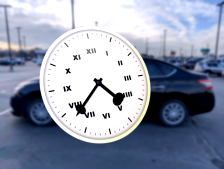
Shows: h=4 m=38
